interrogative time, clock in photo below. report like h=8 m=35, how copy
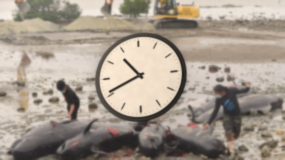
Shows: h=10 m=41
